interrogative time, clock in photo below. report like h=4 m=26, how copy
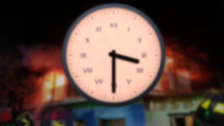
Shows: h=3 m=30
